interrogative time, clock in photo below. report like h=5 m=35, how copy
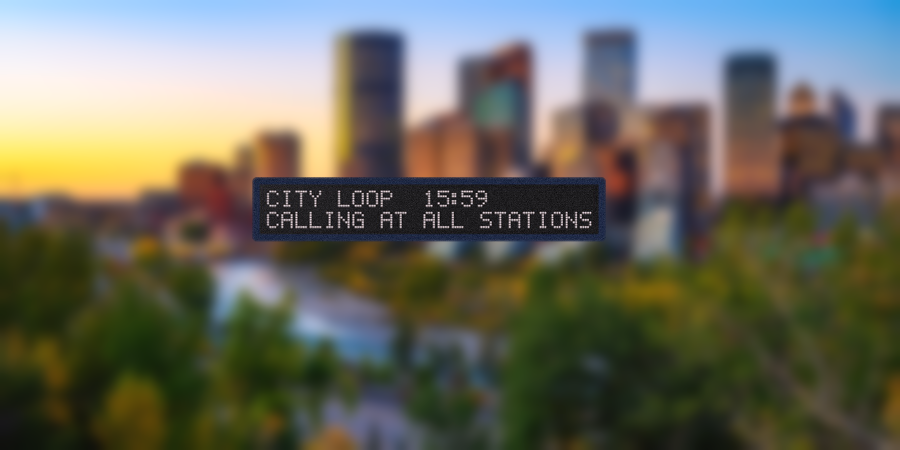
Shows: h=15 m=59
